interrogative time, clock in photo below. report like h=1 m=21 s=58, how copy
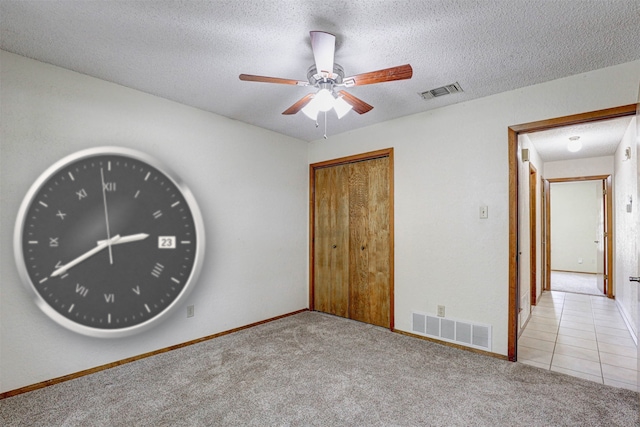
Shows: h=2 m=39 s=59
